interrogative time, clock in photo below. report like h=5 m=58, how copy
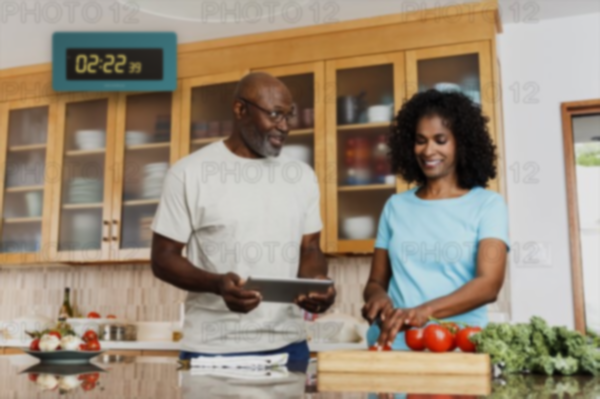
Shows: h=2 m=22
